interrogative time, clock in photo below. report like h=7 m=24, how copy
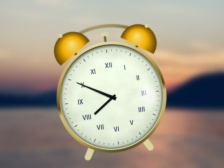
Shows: h=7 m=50
